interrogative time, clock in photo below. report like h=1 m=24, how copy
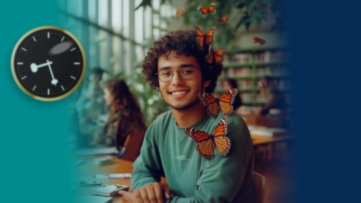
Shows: h=8 m=27
